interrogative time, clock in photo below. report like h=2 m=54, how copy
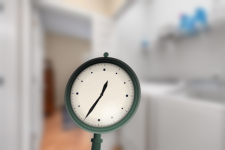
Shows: h=12 m=35
